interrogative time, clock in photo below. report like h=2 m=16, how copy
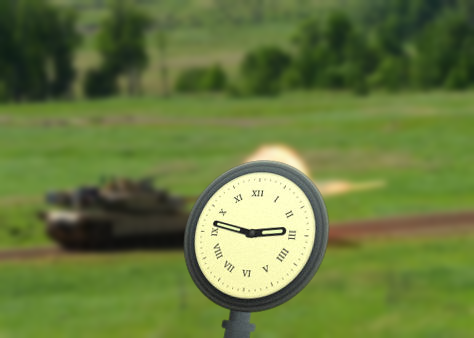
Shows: h=2 m=47
